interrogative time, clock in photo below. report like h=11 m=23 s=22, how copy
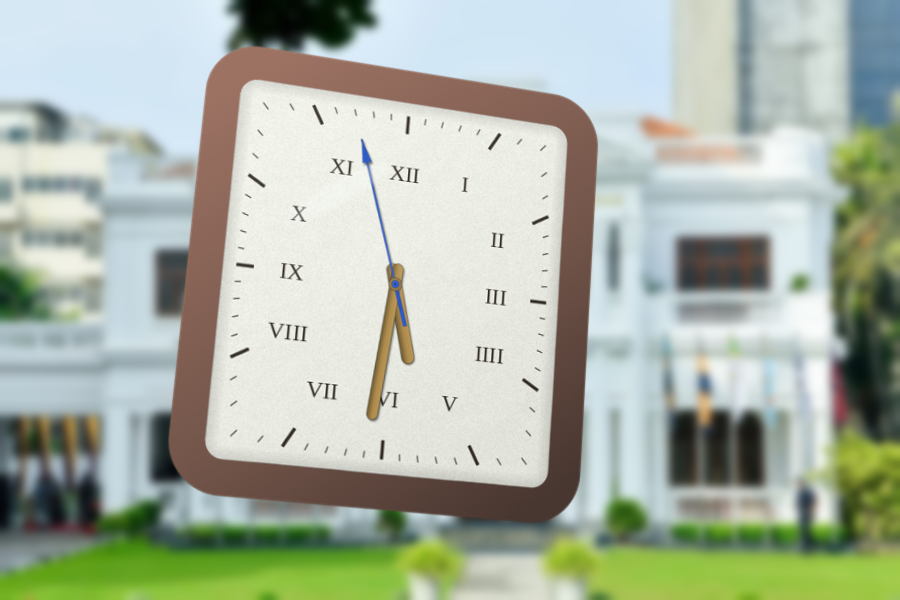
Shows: h=5 m=30 s=57
